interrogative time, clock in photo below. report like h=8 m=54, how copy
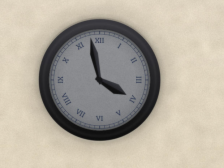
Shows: h=3 m=58
